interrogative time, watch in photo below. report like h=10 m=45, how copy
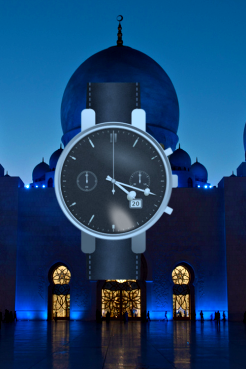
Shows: h=4 m=18
